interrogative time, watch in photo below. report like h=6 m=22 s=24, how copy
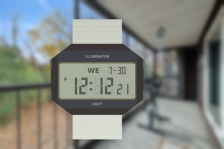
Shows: h=12 m=12 s=21
